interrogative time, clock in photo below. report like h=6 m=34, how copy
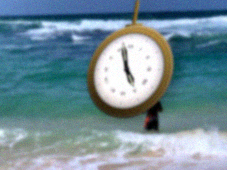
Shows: h=4 m=57
